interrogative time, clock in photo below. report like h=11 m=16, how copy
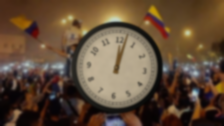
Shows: h=12 m=2
